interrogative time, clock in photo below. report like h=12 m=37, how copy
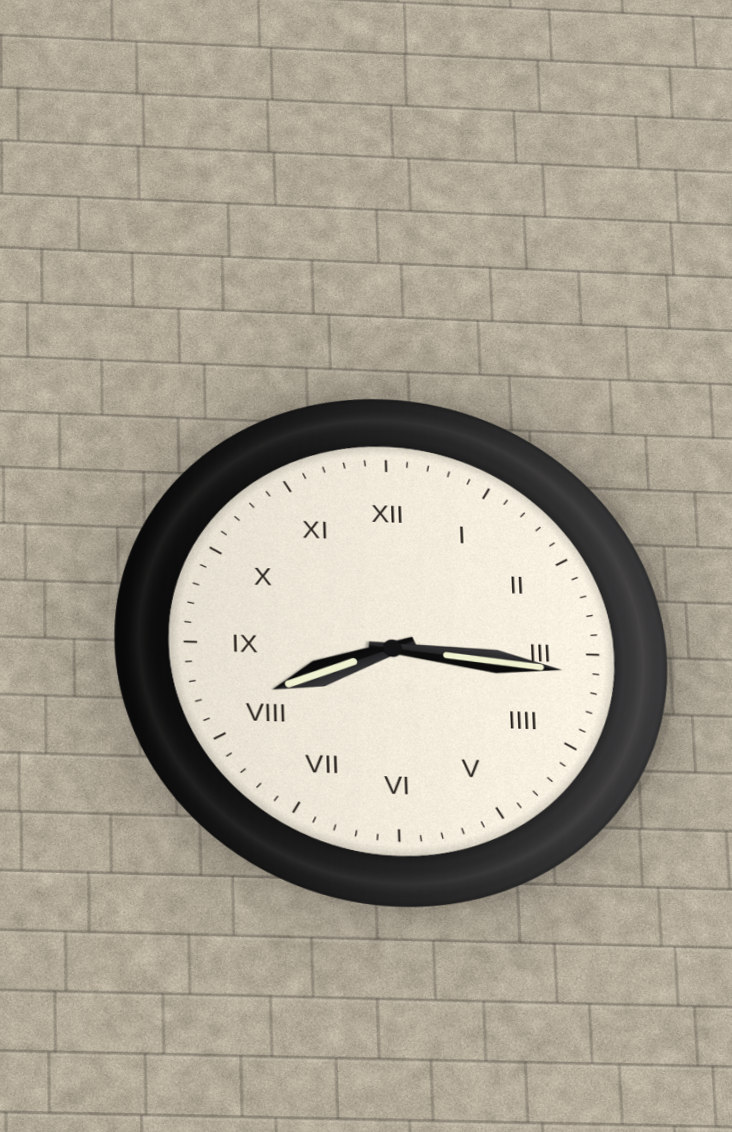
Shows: h=8 m=16
